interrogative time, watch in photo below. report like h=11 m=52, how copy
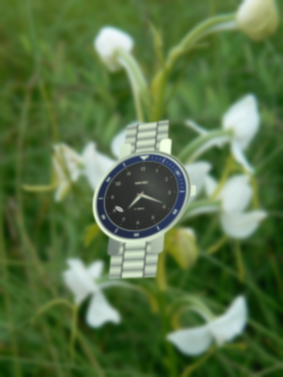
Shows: h=7 m=19
